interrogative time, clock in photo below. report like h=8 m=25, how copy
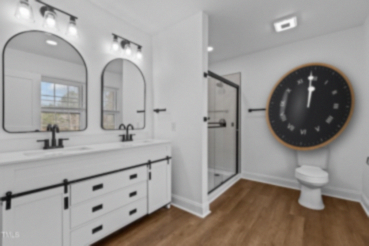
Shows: h=11 m=59
